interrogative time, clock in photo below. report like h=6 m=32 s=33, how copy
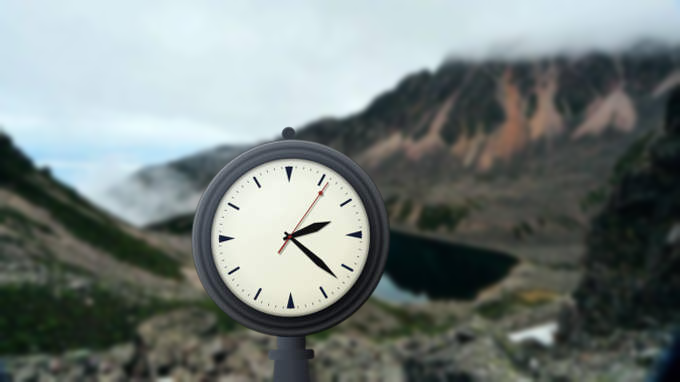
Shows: h=2 m=22 s=6
